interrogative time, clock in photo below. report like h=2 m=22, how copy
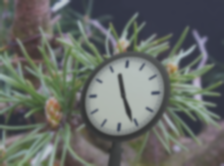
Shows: h=11 m=26
